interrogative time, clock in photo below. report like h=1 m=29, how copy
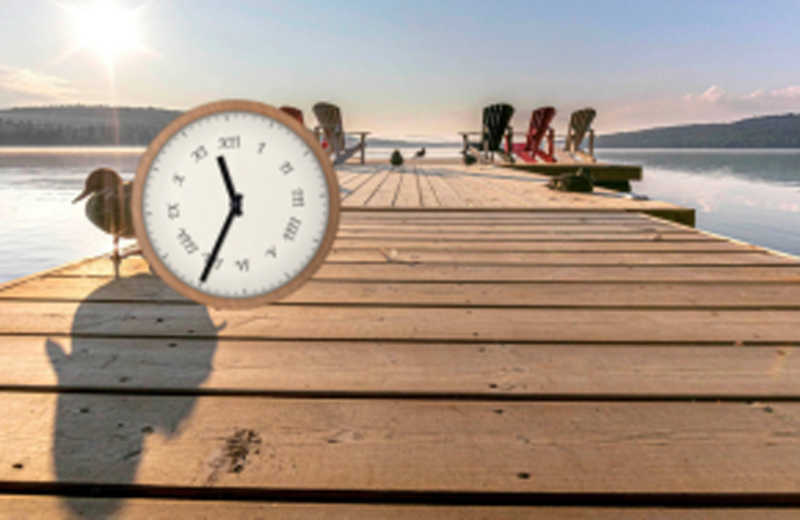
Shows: h=11 m=35
